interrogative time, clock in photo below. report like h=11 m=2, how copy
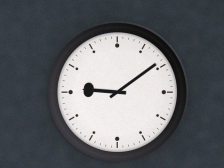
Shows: h=9 m=9
